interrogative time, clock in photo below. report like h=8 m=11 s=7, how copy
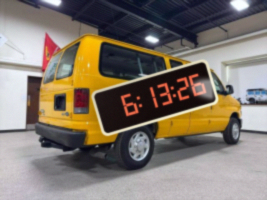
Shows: h=6 m=13 s=26
